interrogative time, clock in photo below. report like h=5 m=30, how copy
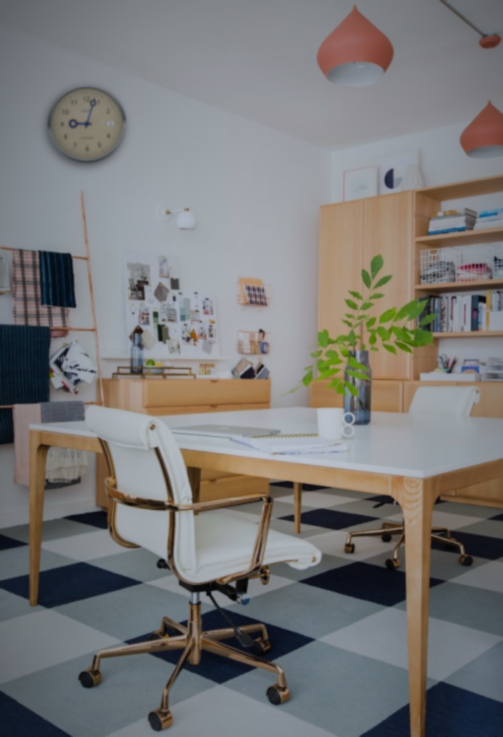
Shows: h=9 m=3
